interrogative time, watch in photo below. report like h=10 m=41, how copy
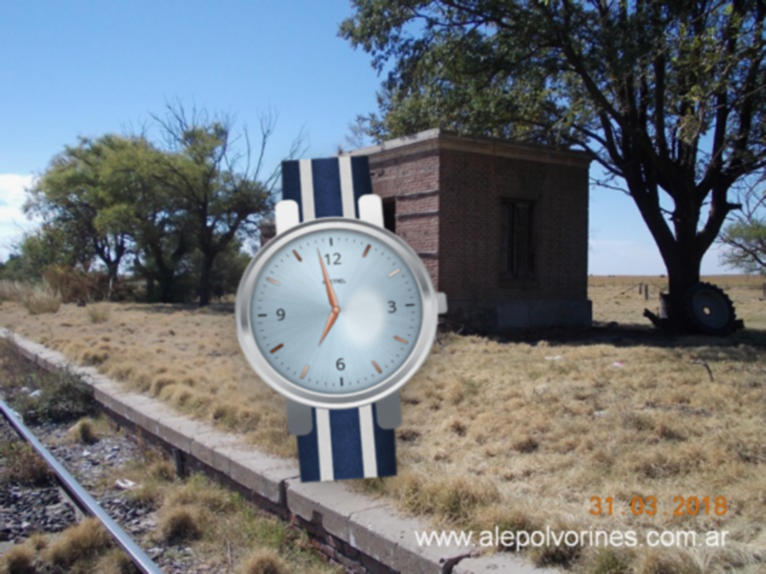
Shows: h=6 m=58
